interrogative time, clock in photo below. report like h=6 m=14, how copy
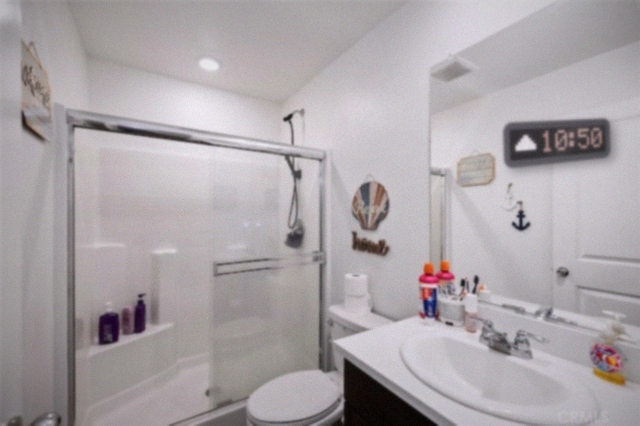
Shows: h=10 m=50
